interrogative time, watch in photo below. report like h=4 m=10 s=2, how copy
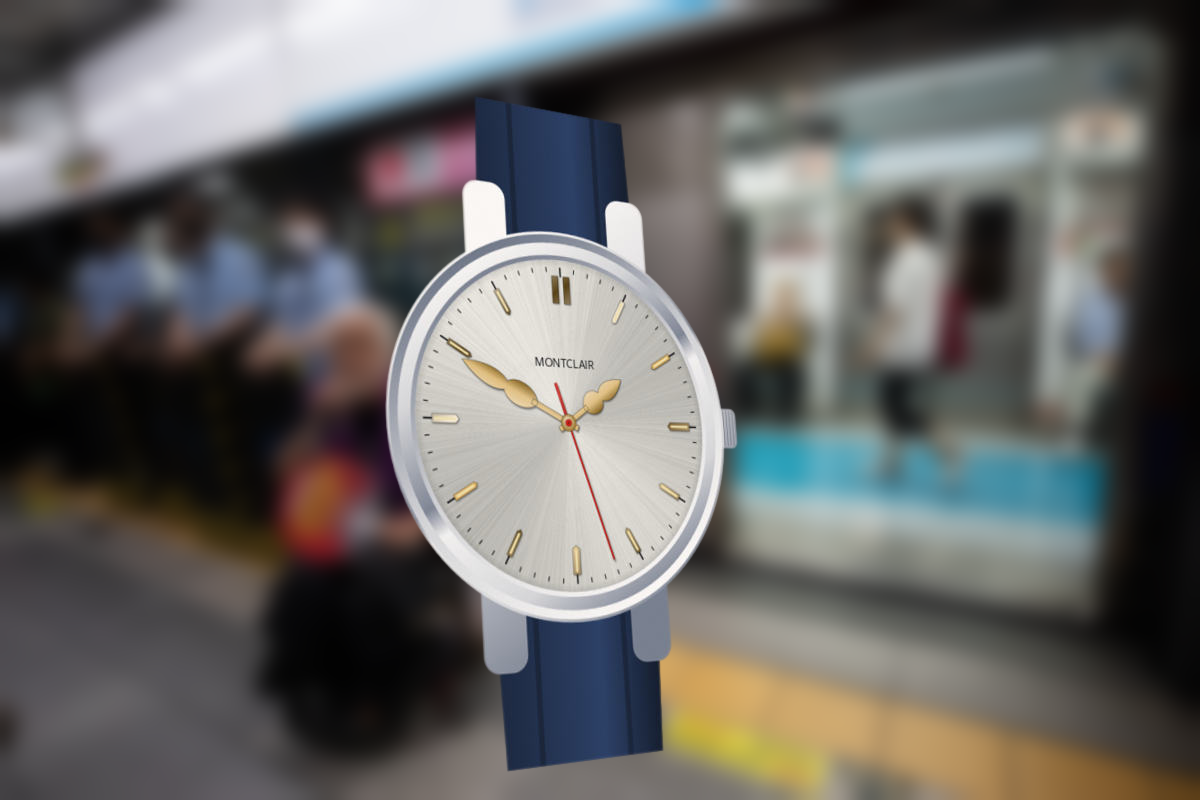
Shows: h=1 m=49 s=27
